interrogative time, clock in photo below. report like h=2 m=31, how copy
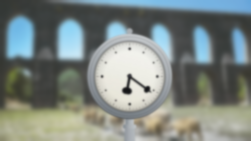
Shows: h=6 m=21
